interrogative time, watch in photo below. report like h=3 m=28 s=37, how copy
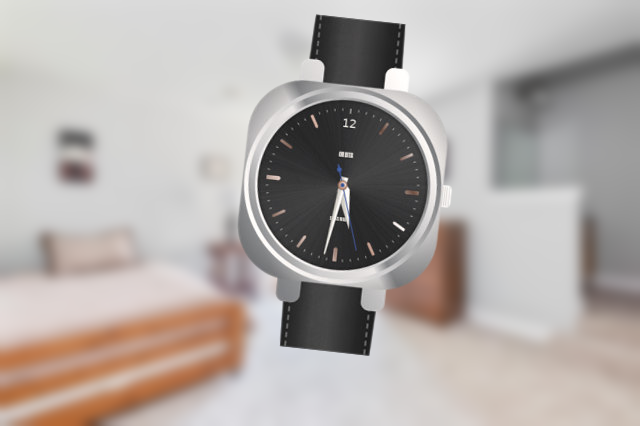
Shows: h=5 m=31 s=27
